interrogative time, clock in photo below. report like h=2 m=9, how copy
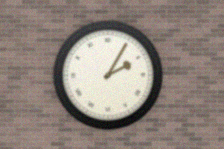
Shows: h=2 m=5
